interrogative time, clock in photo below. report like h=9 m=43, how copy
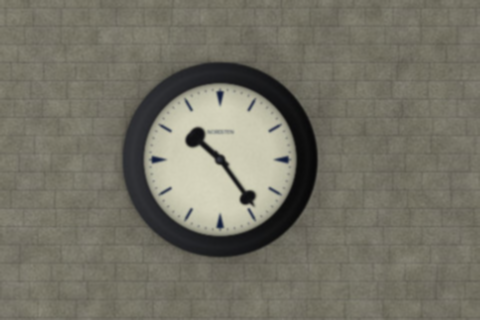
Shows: h=10 m=24
